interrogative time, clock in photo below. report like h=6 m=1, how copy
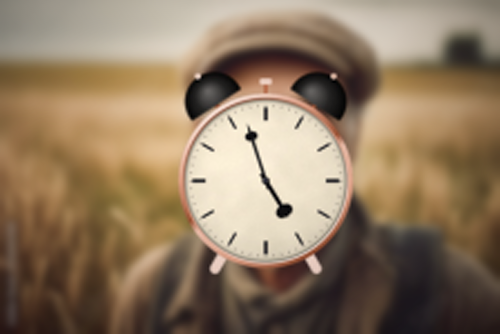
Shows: h=4 m=57
